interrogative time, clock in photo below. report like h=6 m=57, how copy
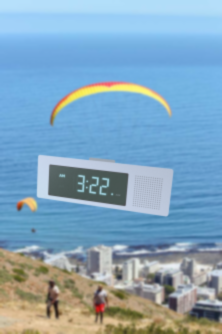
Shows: h=3 m=22
